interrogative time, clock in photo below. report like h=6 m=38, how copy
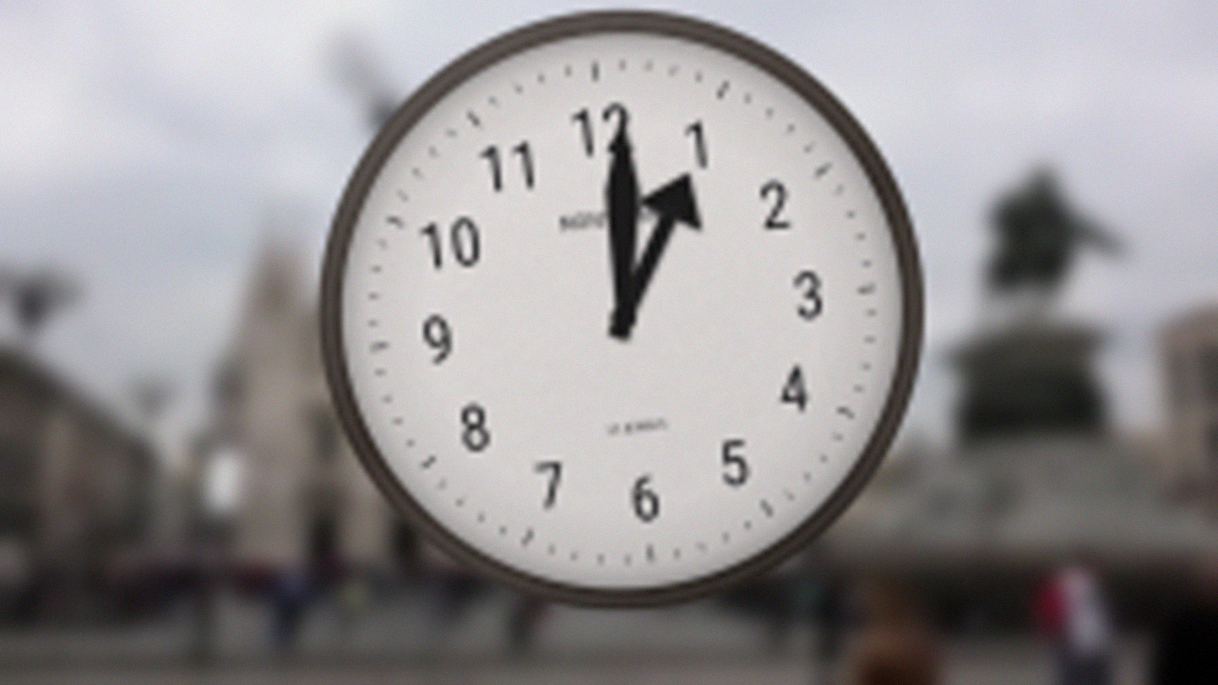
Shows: h=1 m=1
